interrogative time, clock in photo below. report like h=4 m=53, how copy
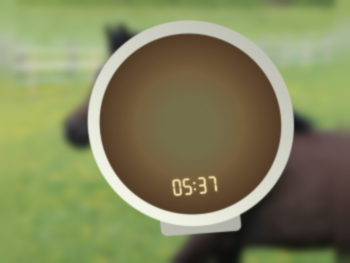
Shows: h=5 m=37
